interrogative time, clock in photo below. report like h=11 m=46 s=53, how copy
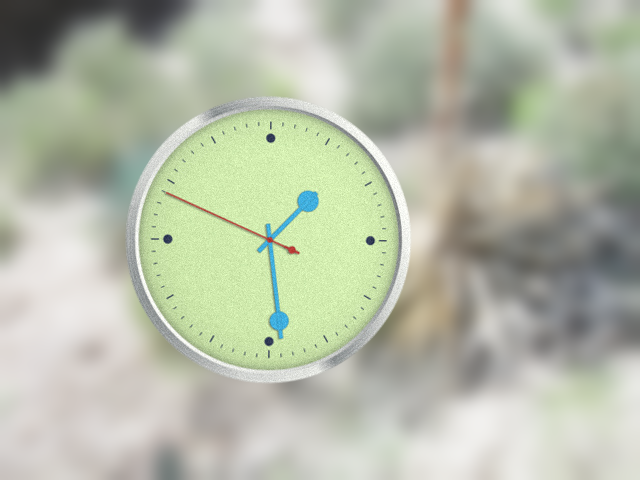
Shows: h=1 m=28 s=49
